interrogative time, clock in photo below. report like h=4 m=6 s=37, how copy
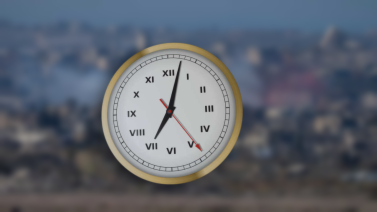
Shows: h=7 m=2 s=24
